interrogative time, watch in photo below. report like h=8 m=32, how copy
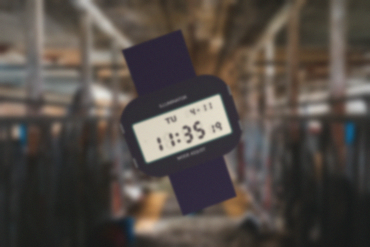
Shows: h=11 m=35
